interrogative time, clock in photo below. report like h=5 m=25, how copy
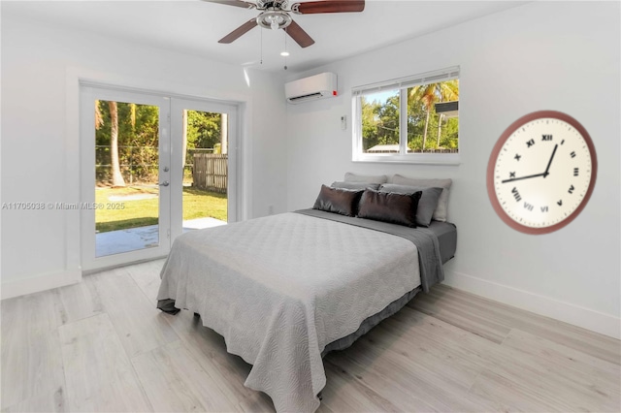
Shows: h=12 m=44
